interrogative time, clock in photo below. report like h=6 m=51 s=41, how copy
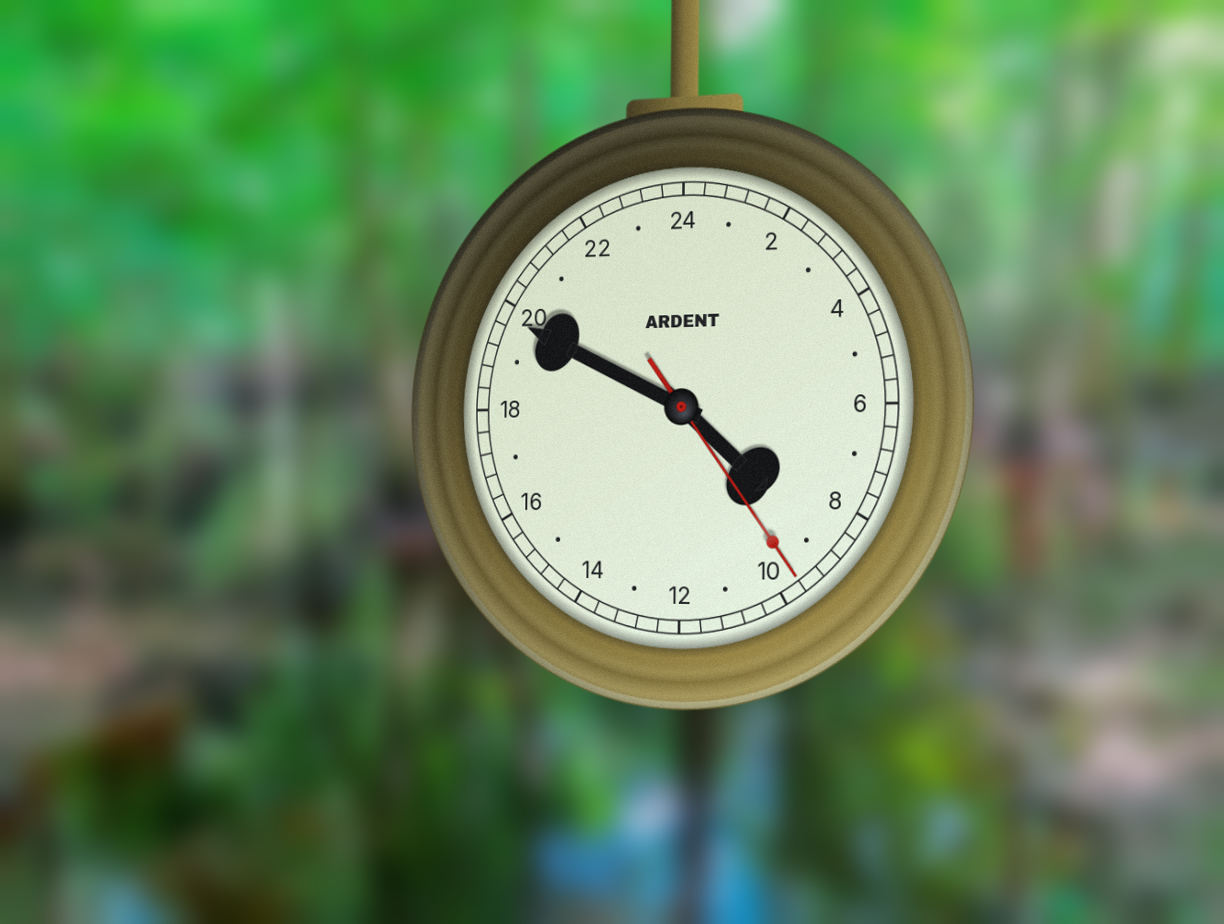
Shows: h=8 m=49 s=24
